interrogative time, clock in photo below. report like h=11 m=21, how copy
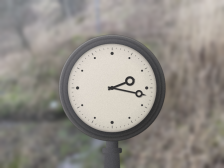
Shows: h=2 m=17
